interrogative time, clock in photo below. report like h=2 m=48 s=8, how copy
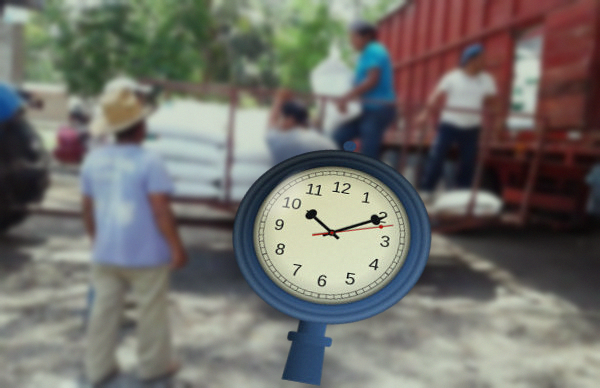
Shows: h=10 m=10 s=12
